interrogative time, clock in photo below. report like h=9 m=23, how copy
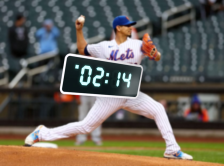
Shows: h=2 m=14
